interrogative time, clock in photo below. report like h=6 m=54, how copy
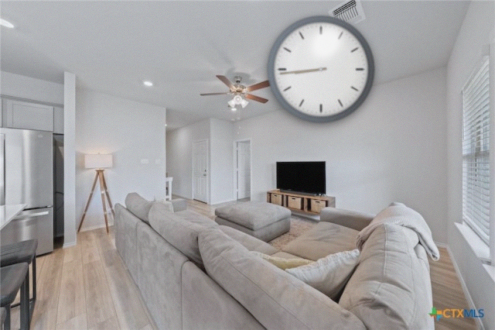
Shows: h=8 m=44
